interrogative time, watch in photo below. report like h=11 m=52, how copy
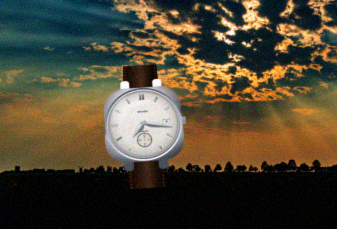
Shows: h=7 m=17
